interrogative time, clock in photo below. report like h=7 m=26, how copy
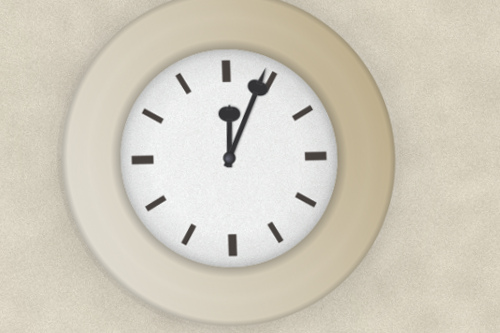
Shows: h=12 m=4
